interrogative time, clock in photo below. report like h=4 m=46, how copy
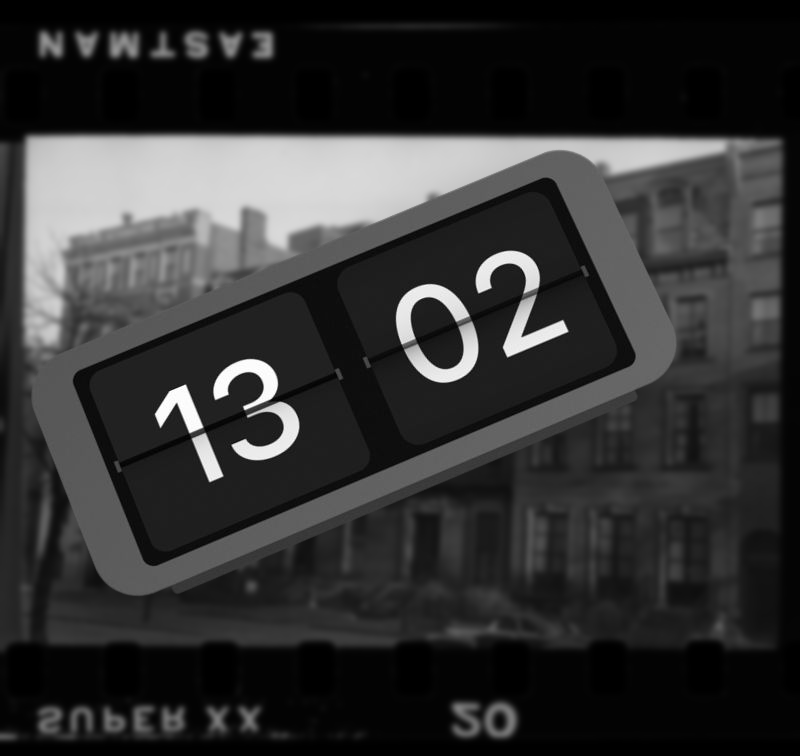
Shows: h=13 m=2
